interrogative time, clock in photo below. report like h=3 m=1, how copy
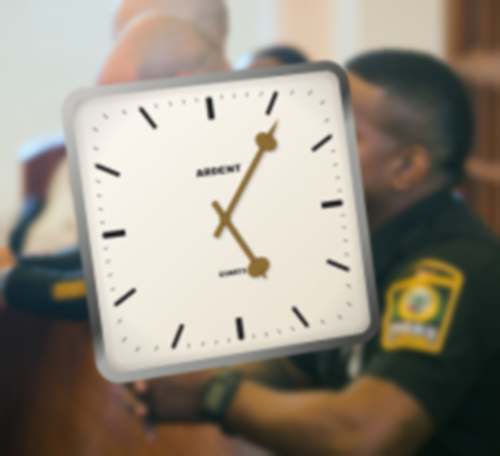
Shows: h=5 m=6
